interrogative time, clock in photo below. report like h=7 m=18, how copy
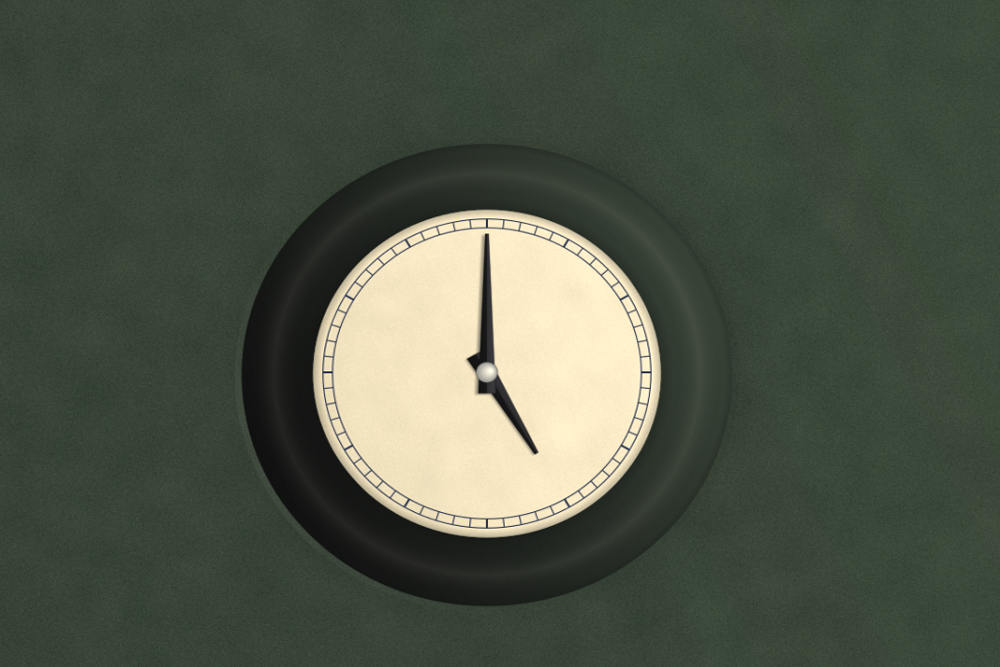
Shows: h=5 m=0
